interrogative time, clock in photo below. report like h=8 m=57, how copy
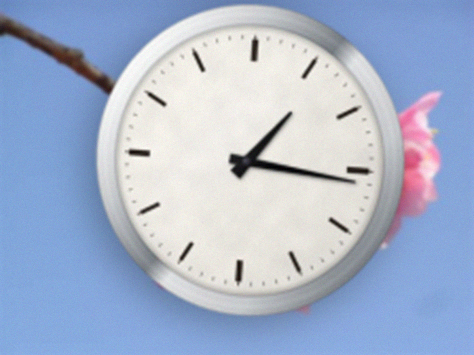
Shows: h=1 m=16
